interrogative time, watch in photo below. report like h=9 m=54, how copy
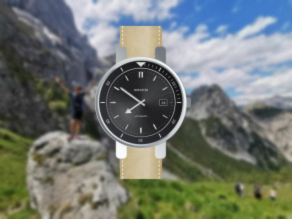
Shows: h=7 m=51
